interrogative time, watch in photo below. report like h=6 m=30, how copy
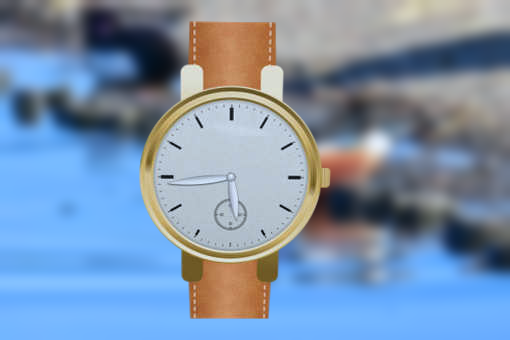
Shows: h=5 m=44
